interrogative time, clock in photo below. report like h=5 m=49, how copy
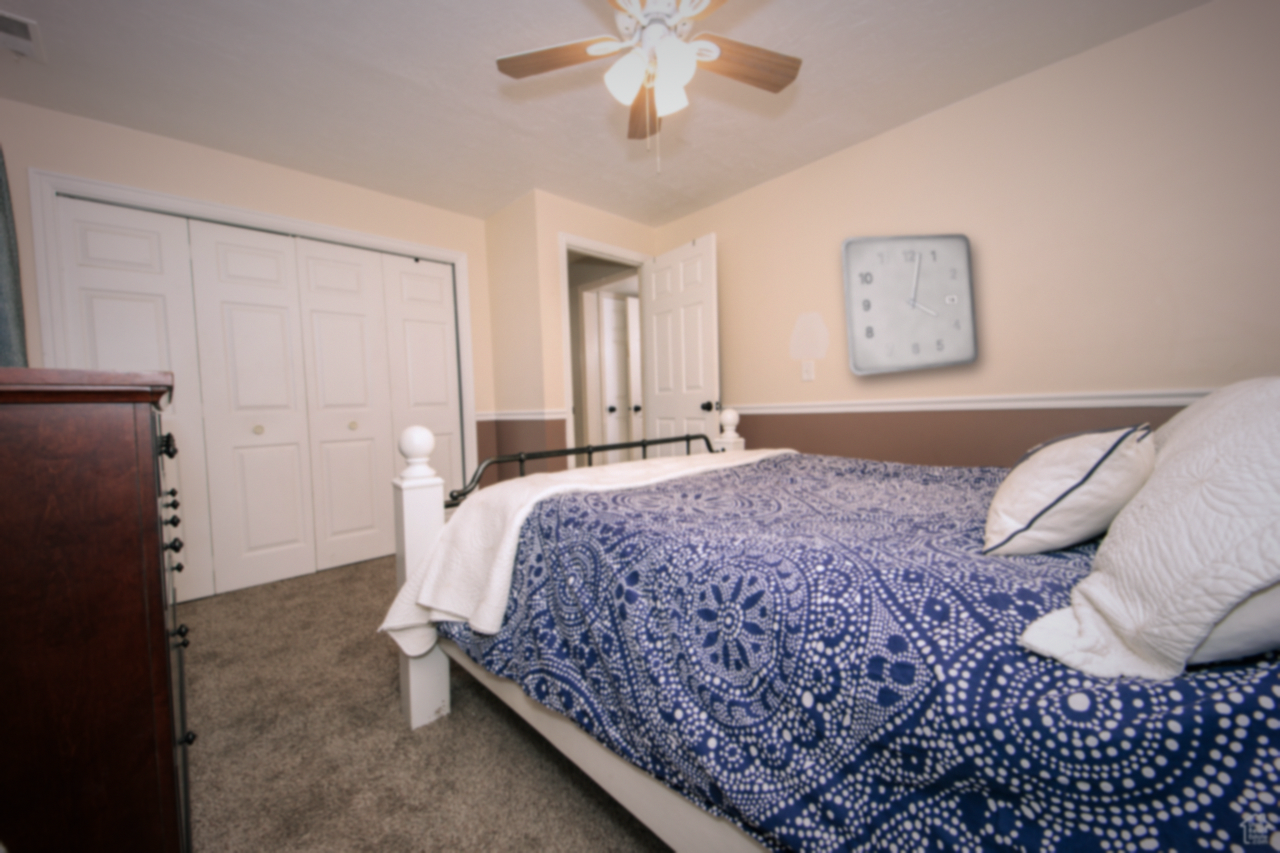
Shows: h=4 m=2
